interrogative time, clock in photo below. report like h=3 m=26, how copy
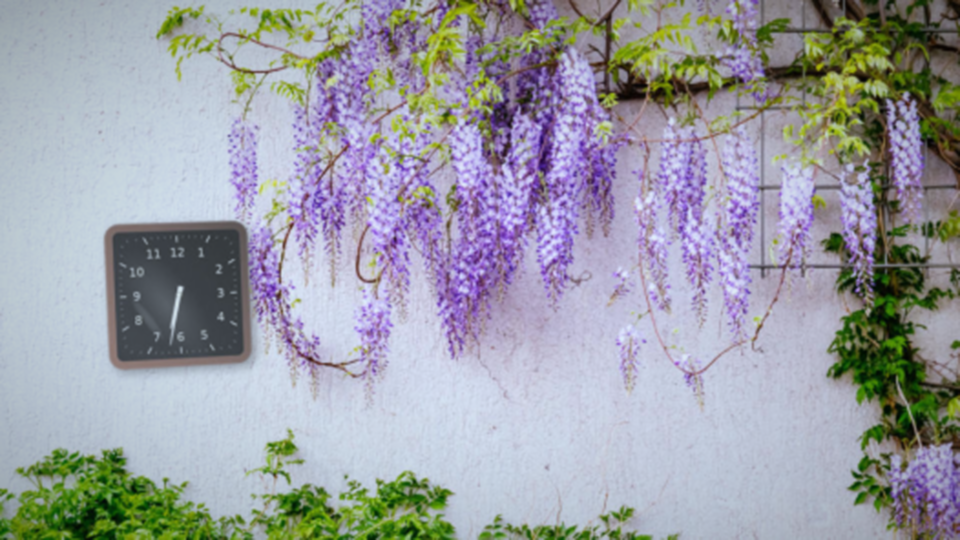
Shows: h=6 m=32
